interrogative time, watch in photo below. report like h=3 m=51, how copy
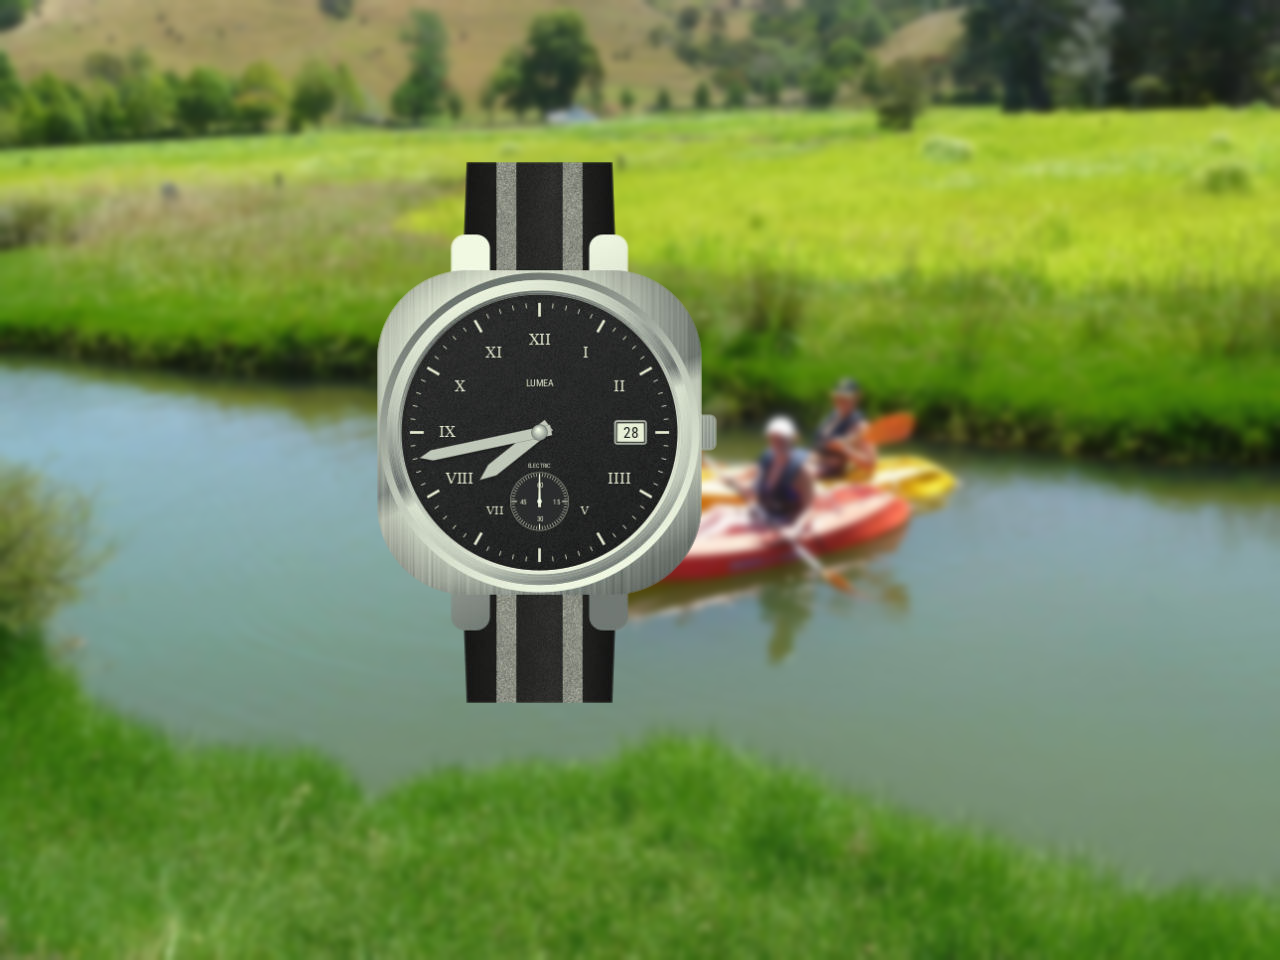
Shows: h=7 m=43
